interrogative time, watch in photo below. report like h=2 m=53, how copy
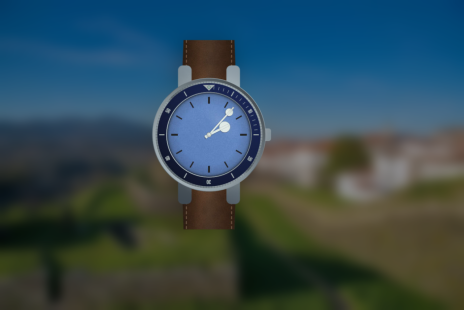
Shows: h=2 m=7
